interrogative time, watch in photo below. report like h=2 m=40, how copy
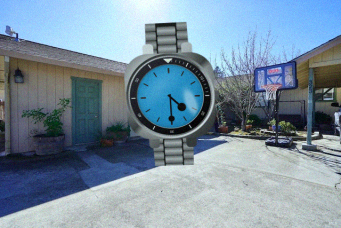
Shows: h=4 m=30
